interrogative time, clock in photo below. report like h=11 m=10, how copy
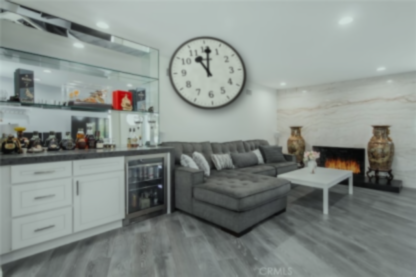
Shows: h=11 m=1
